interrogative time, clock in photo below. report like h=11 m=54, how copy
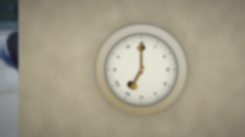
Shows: h=7 m=0
